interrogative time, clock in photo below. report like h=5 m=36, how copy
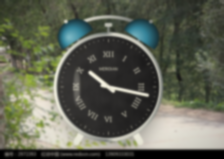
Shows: h=10 m=17
